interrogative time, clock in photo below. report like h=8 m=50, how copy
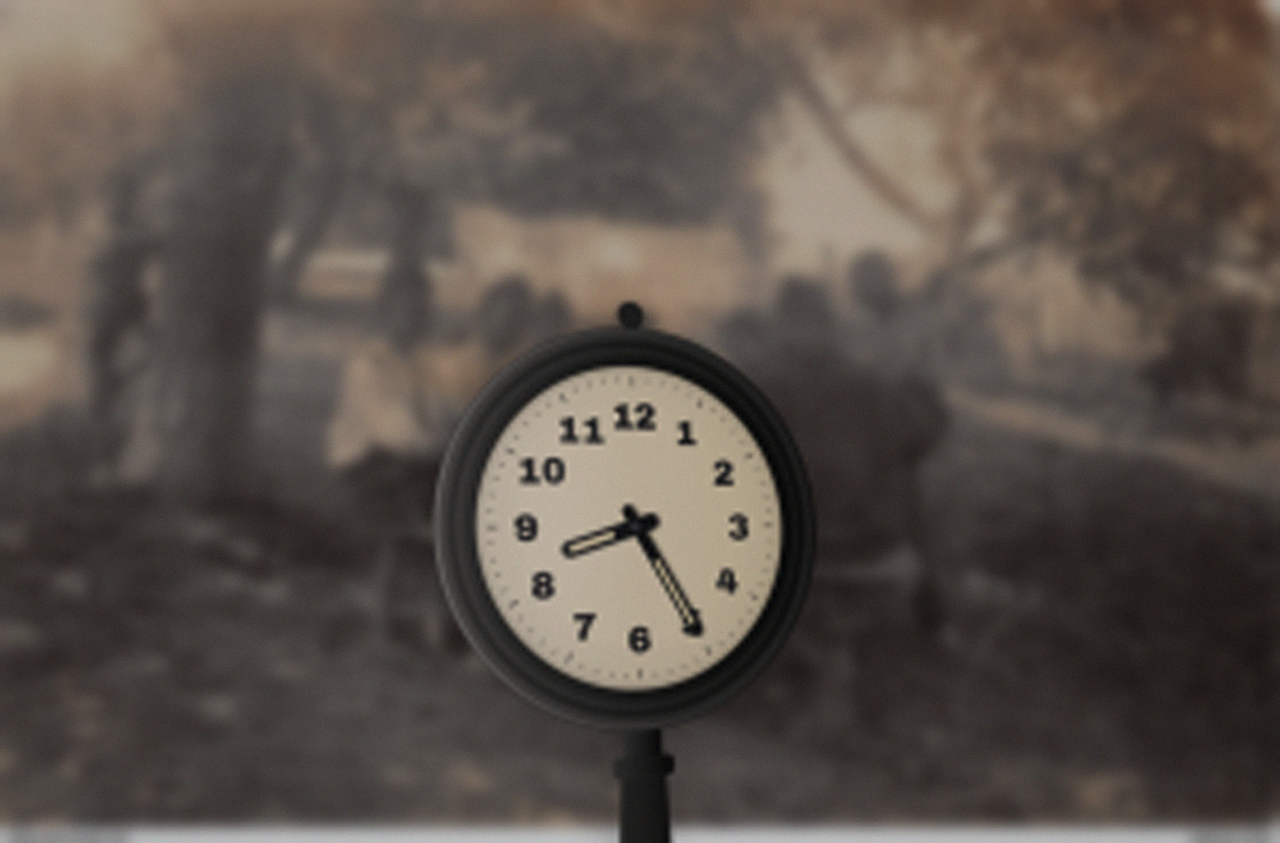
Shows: h=8 m=25
